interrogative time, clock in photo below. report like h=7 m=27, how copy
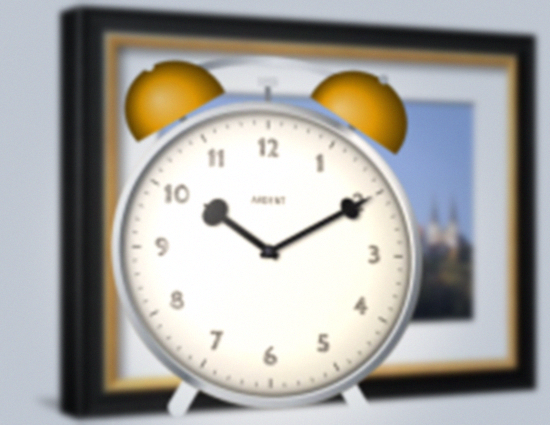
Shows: h=10 m=10
